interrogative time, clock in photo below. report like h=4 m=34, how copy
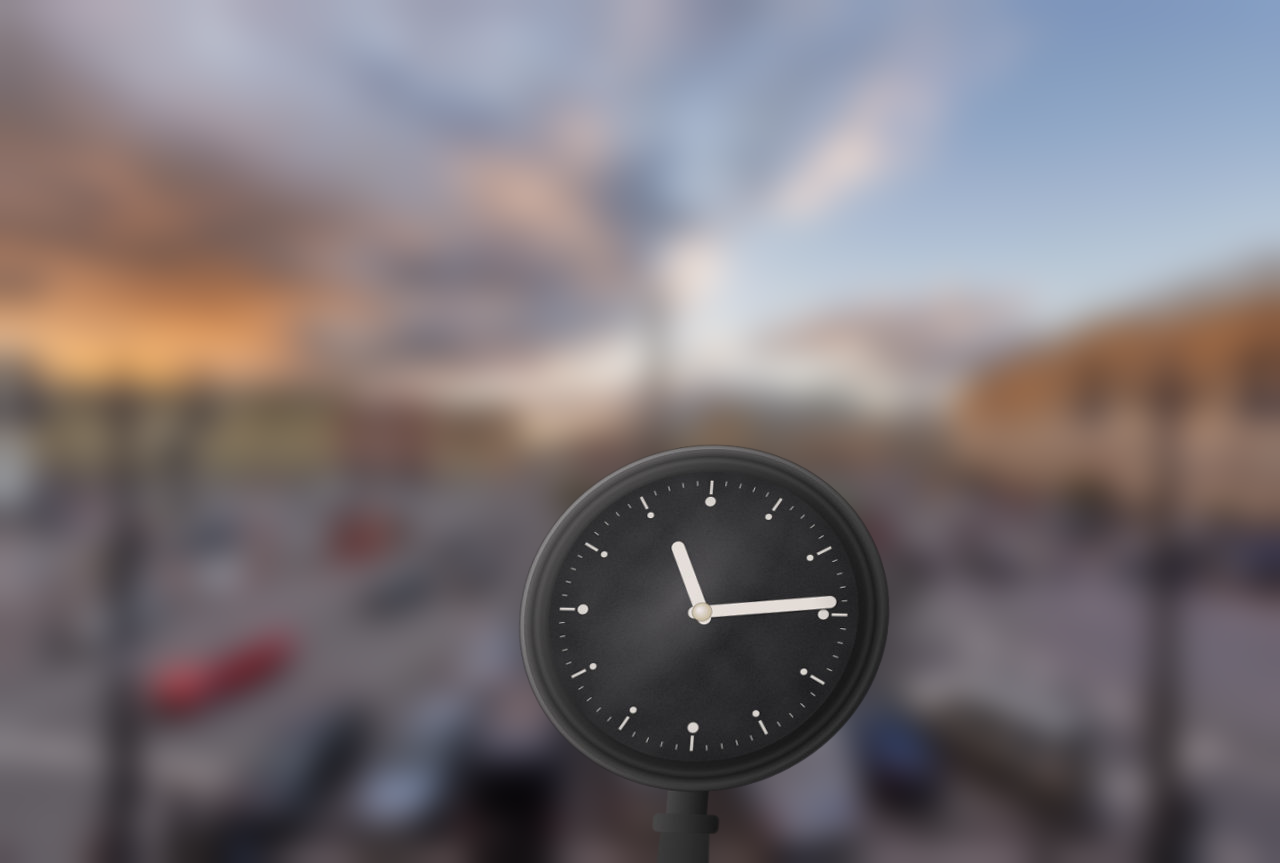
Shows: h=11 m=14
